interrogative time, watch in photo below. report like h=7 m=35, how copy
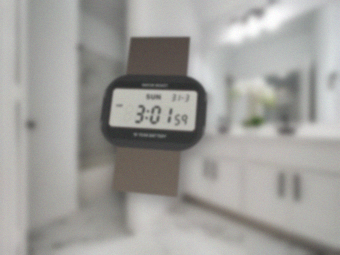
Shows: h=3 m=1
